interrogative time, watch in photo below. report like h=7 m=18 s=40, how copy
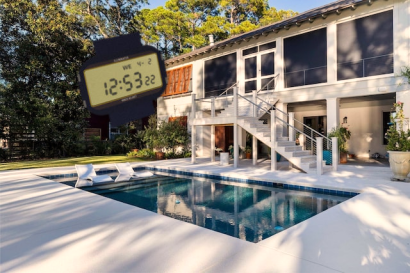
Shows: h=12 m=53 s=22
